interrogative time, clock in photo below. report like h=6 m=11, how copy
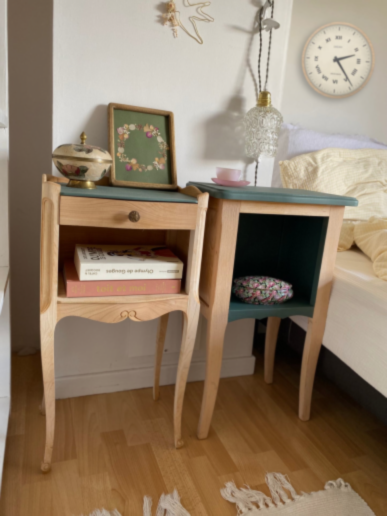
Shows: h=2 m=24
